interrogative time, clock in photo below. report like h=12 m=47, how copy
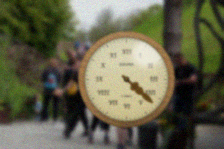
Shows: h=4 m=22
